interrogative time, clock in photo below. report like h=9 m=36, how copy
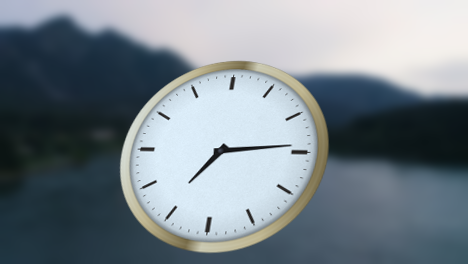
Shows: h=7 m=14
